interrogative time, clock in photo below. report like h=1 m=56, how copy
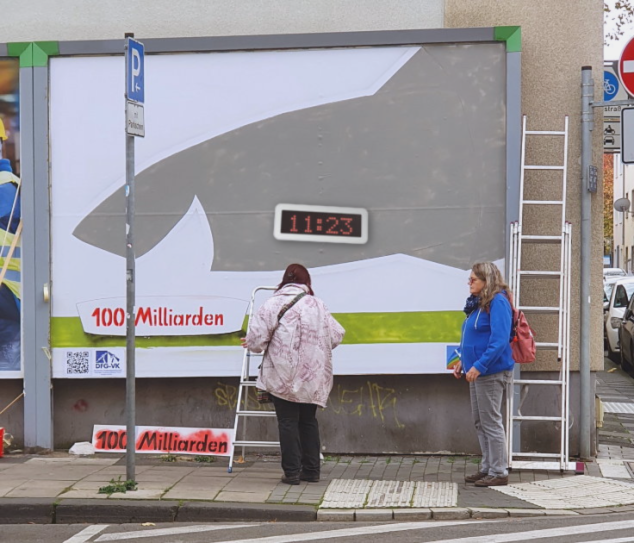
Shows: h=11 m=23
